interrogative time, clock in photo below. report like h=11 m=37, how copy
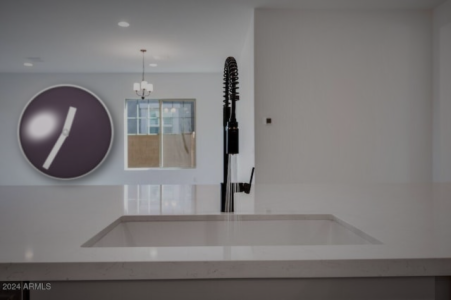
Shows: h=12 m=35
